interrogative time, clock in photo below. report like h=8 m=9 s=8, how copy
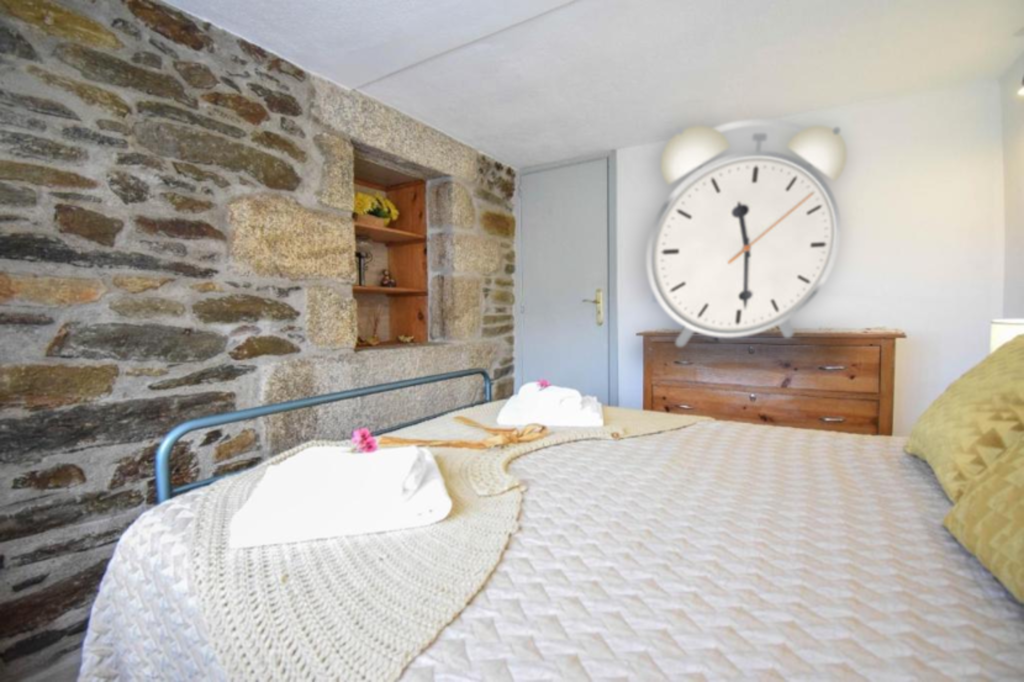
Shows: h=11 m=29 s=8
